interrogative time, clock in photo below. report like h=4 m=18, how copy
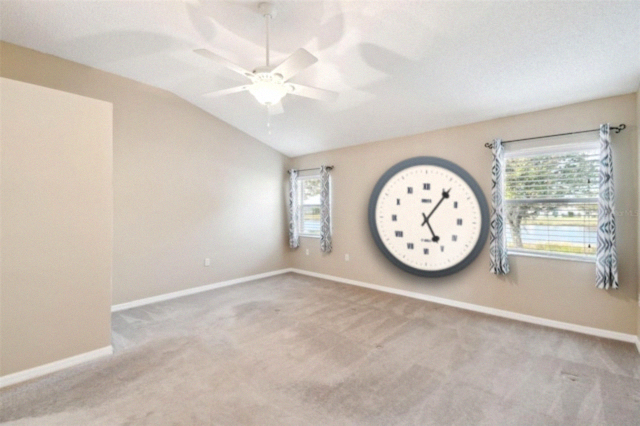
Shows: h=5 m=6
